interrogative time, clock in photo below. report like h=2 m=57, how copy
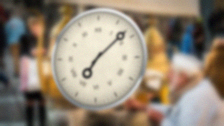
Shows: h=7 m=8
